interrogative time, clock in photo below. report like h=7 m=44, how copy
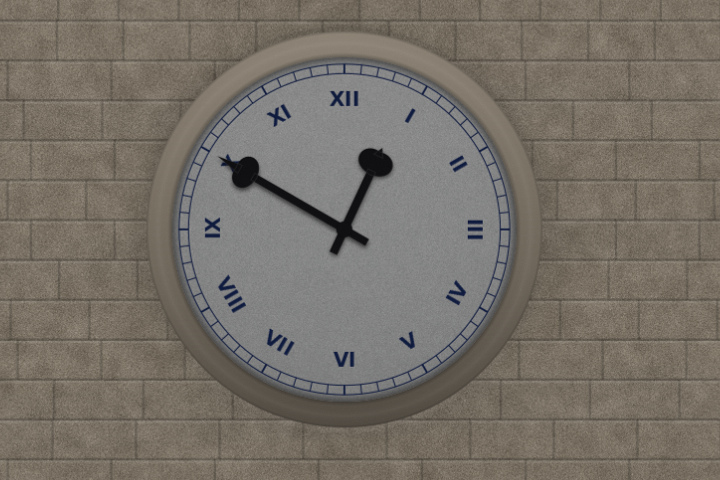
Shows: h=12 m=50
